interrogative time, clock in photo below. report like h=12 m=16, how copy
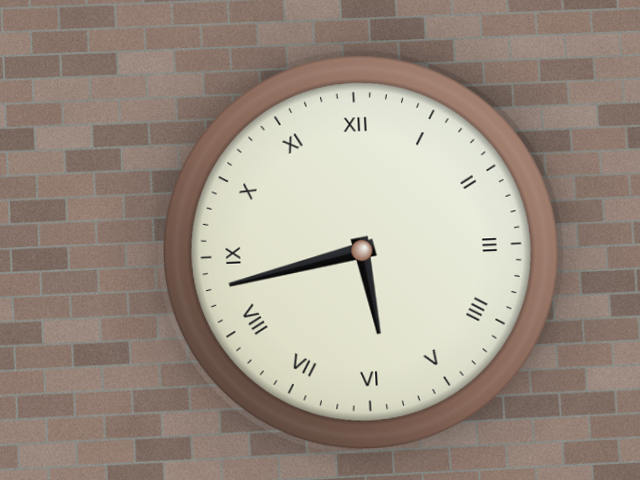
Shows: h=5 m=43
